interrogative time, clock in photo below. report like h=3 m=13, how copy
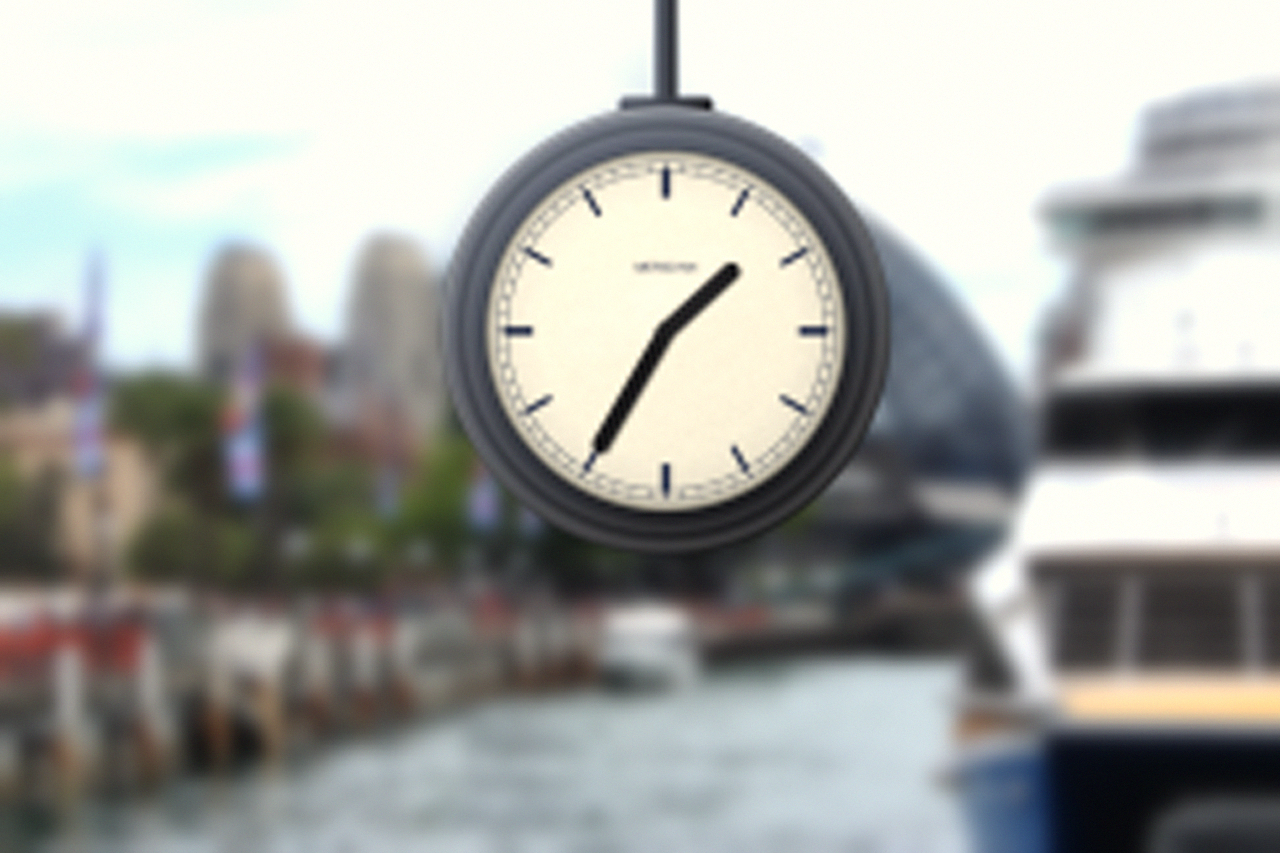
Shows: h=1 m=35
